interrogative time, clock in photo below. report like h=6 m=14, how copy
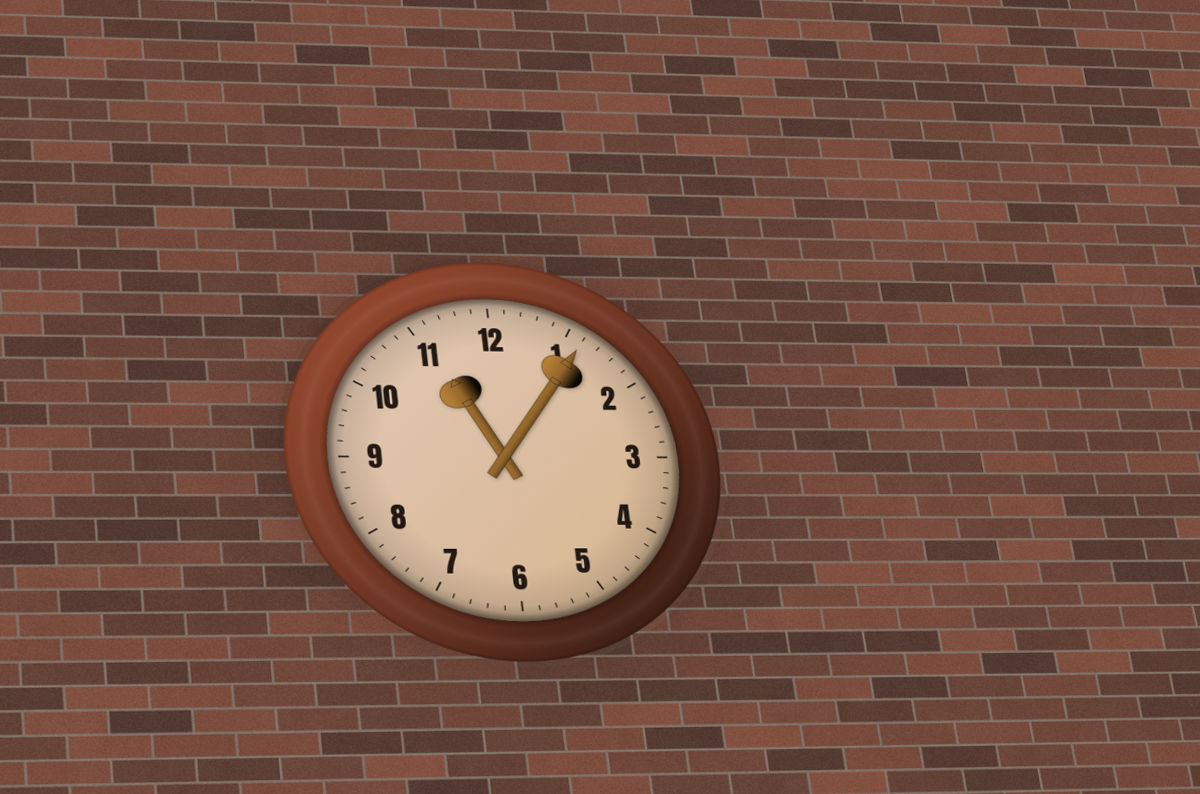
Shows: h=11 m=6
